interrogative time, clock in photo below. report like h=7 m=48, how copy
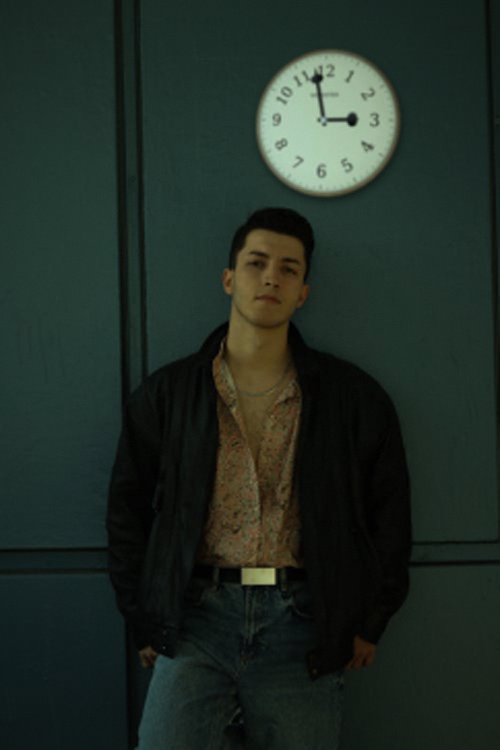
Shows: h=2 m=58
